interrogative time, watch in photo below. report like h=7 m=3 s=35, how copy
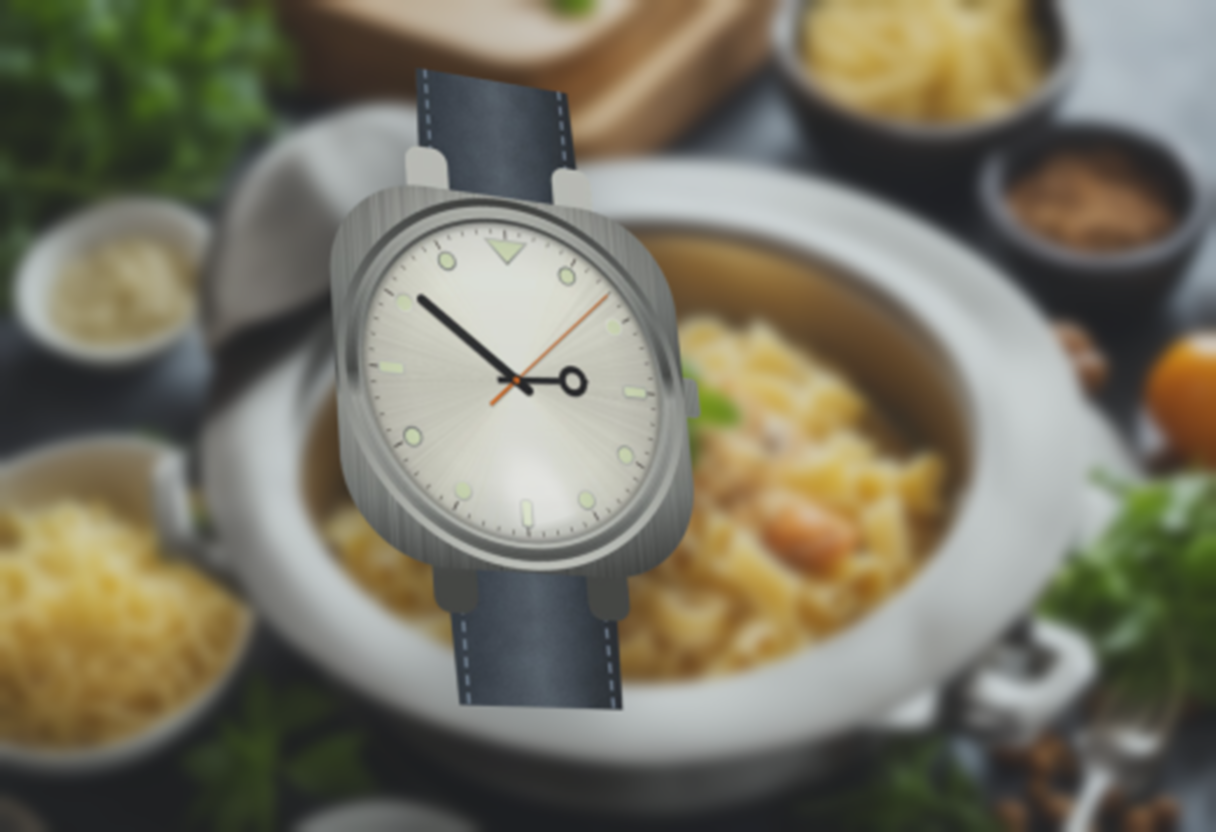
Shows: h=2 m=51 s=8
